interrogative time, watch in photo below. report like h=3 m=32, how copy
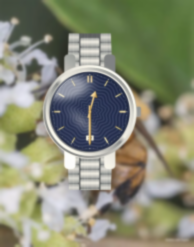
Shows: h=12 m=30
